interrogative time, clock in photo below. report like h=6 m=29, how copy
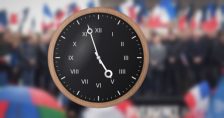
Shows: h=4 m=57
